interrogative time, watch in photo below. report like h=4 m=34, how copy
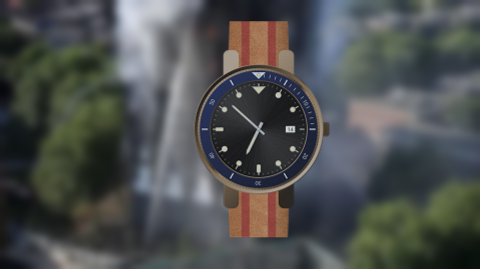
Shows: h=6 m=52
